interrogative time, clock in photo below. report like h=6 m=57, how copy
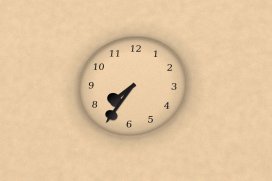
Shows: h=7 m=35
